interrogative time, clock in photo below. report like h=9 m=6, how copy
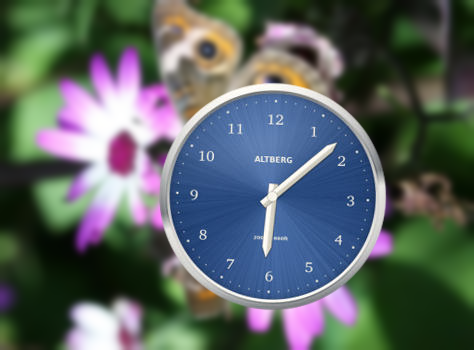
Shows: h=6 m=8
